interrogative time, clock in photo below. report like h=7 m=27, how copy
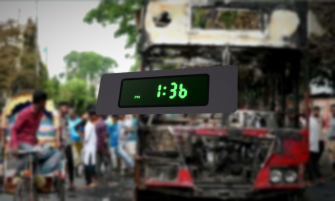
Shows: h=1 m=36
